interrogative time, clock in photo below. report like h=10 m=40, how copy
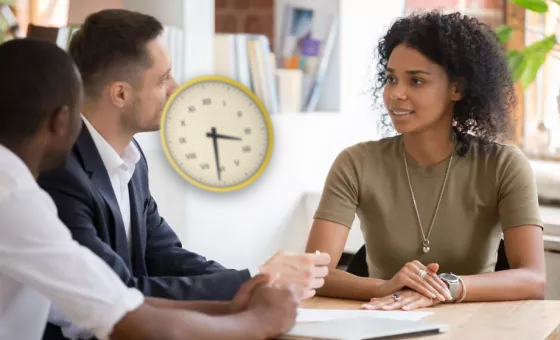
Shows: h=3 m=31
